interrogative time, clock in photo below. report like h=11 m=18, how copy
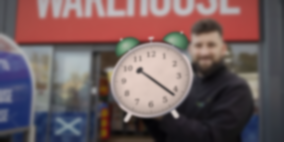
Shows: h=10 m=22
